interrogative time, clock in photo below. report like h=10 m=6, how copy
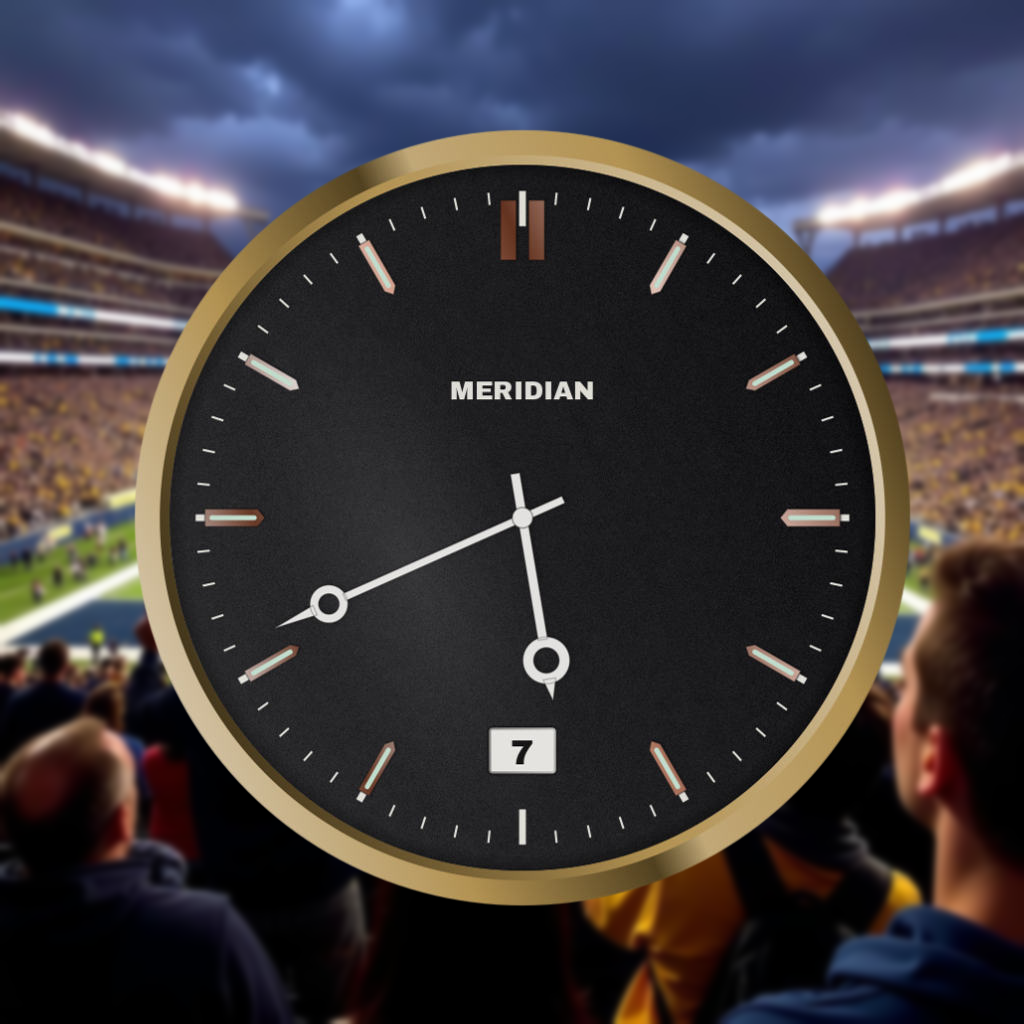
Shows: h=5 m=41
